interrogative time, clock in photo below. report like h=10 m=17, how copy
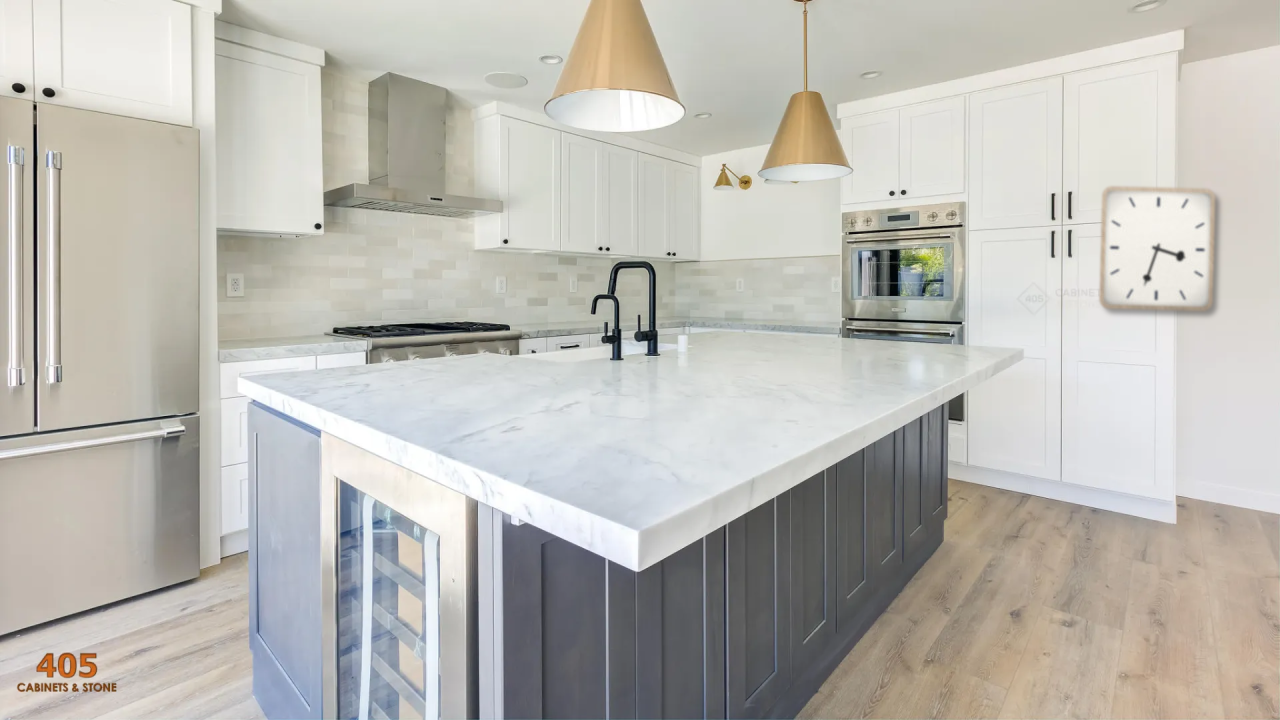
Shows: h=3 m=33
